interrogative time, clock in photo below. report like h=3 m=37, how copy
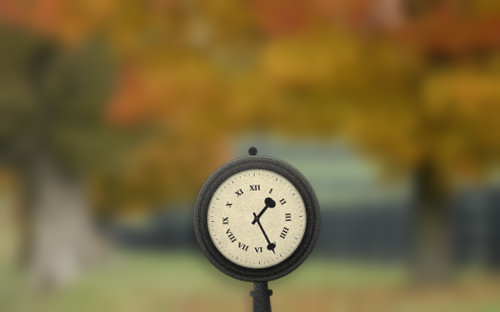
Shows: h=1 m=26
